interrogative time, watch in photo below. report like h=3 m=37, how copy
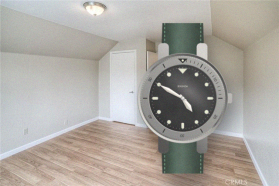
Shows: h=4 m=50
